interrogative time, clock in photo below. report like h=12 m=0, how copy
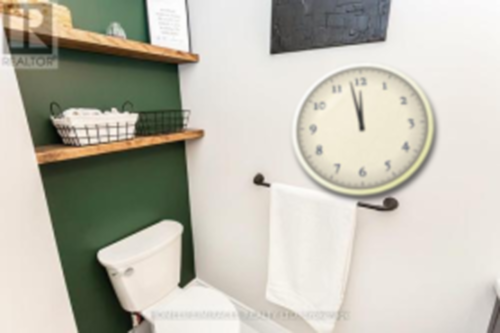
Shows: h=11 m=58
